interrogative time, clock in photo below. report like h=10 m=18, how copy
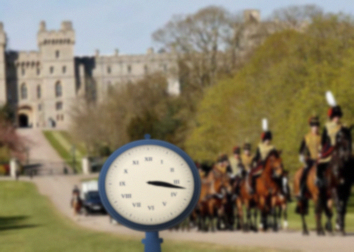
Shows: h=3 m=17
